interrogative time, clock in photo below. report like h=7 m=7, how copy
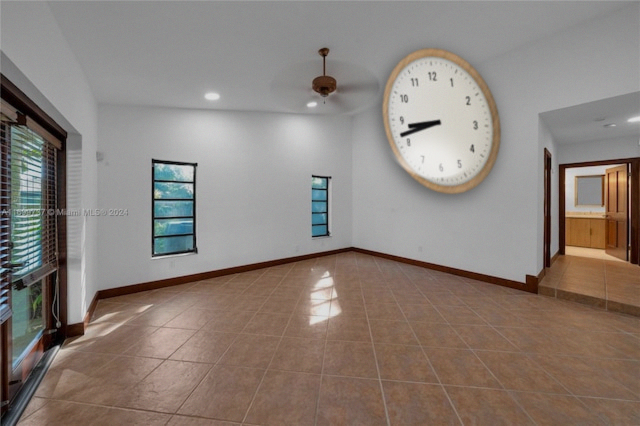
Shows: h=8 m=42
